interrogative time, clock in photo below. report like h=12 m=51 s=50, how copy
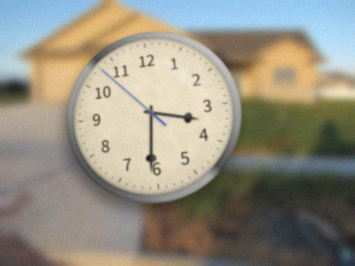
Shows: h=3 m=30 s=53
